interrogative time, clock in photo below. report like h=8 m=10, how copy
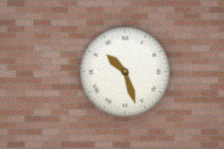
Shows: h=10 m=27
